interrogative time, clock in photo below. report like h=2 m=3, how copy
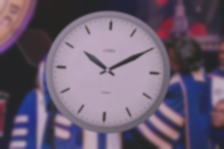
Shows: h=10 m=10
